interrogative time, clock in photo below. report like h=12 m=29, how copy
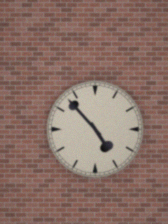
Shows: h=4 m=53
